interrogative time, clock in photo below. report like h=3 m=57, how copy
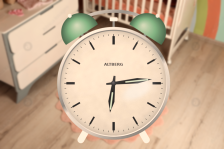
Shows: h=6 m=14
